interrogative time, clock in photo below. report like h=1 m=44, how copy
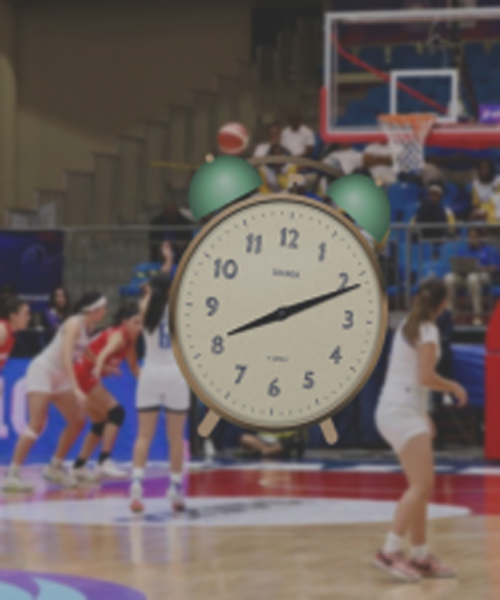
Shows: h=8 m=11
